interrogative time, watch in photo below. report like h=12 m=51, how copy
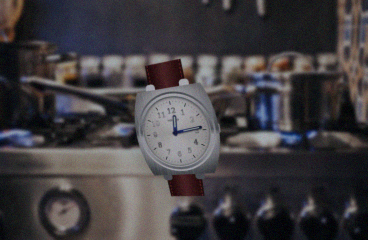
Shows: h=12 m=14
